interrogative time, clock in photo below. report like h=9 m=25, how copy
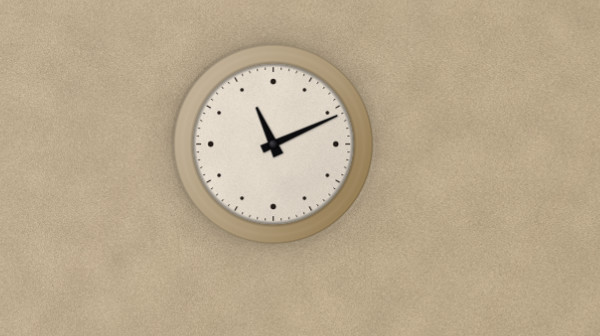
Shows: h=11 m=11
